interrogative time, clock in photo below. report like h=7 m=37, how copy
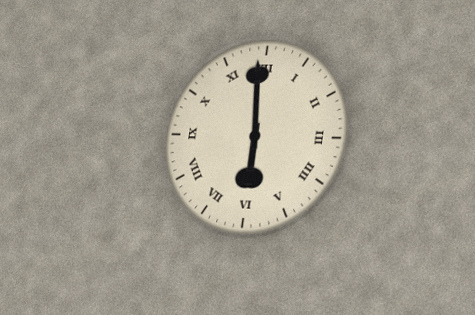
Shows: h=5 m=59
